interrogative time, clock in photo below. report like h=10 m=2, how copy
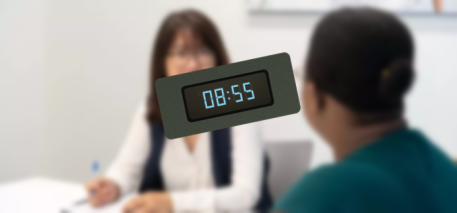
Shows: h=8 m=55
